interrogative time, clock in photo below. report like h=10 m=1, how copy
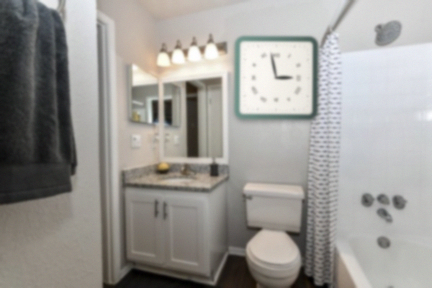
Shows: h=2 m=58
